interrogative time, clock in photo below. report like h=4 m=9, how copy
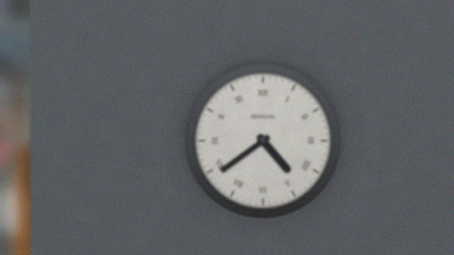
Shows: h=4 m=39
